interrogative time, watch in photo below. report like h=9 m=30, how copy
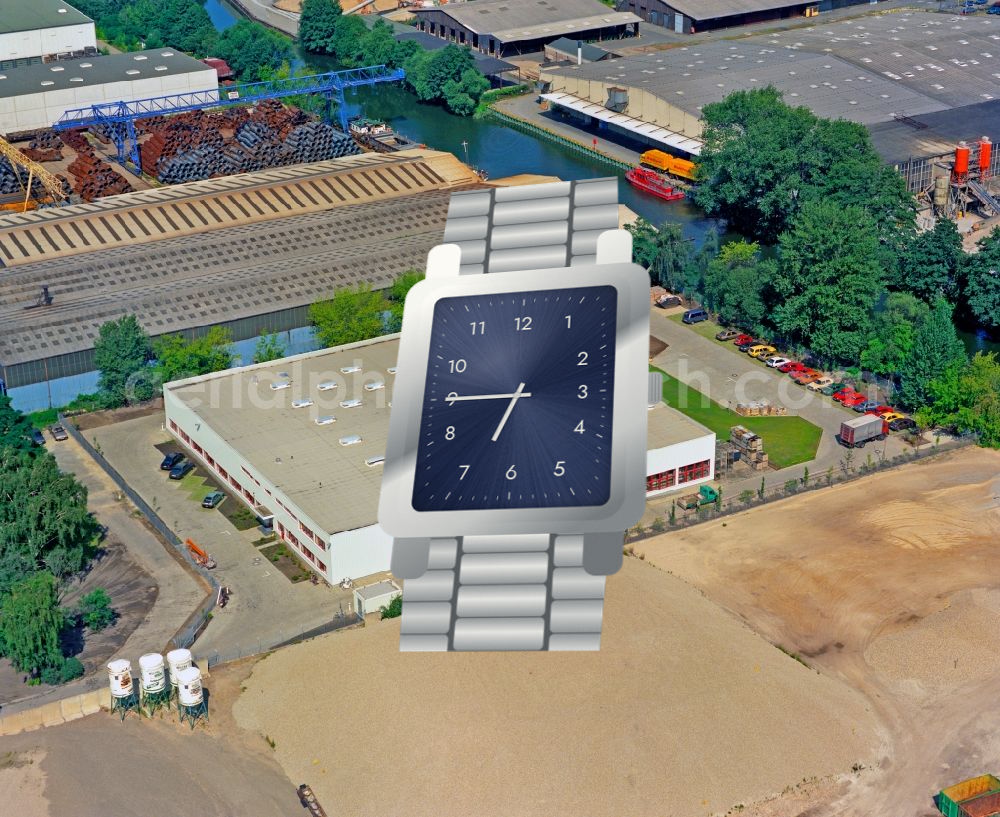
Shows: h=6 m=45
